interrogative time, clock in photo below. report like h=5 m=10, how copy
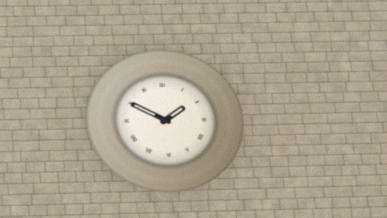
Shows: h=1 m=50
